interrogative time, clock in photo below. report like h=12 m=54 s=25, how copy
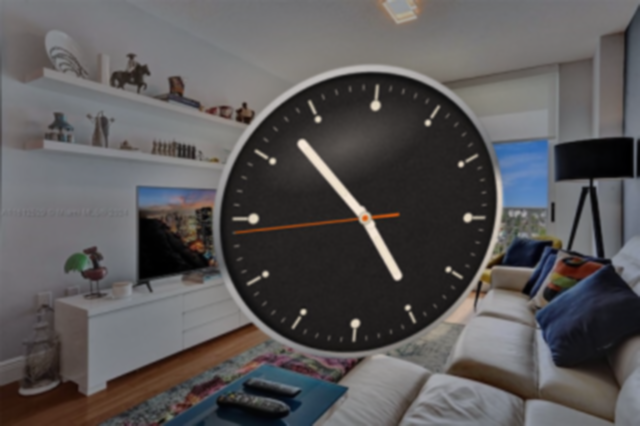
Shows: h=4 m=52 s=44
